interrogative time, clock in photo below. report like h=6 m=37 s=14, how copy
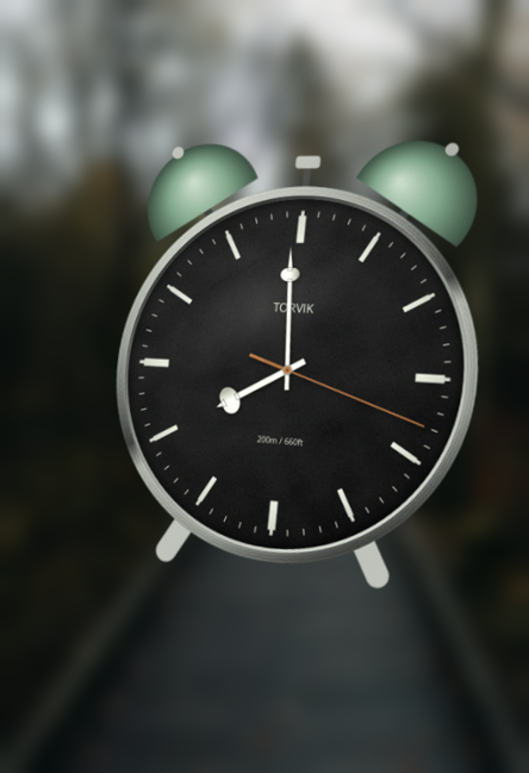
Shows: h=7 m=59 s=18
